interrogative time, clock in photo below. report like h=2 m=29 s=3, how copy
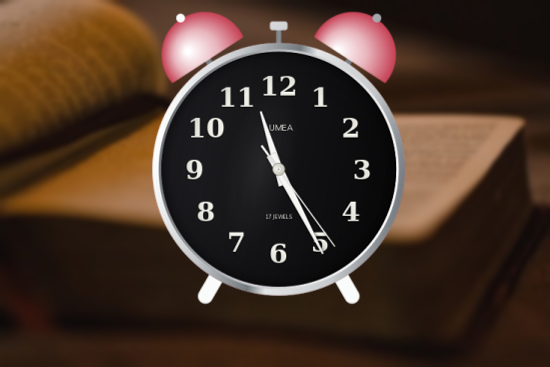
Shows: h=11 m=25 s=24
